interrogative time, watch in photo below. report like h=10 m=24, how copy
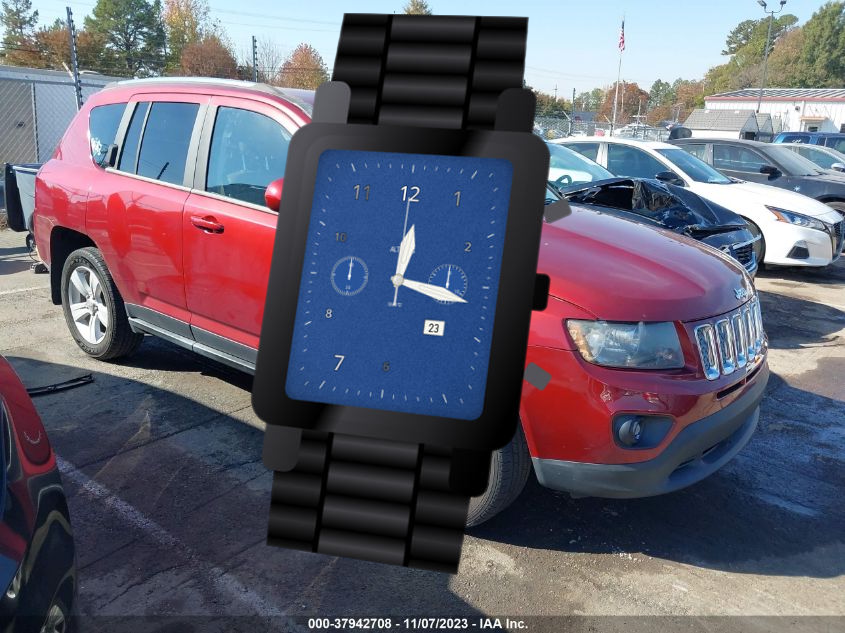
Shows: h=12 m=17
